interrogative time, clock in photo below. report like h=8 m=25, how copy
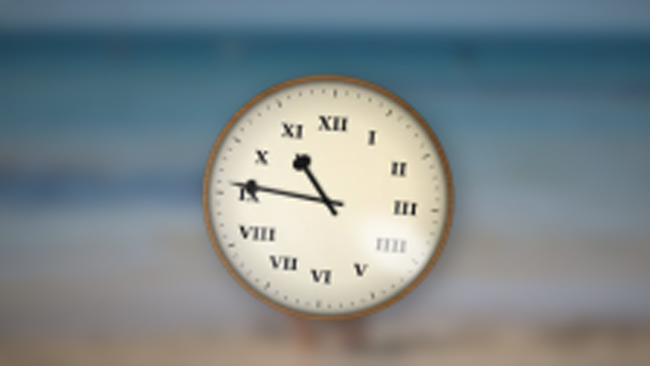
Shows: h=10 m=46
